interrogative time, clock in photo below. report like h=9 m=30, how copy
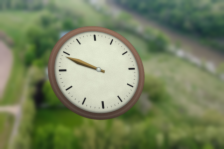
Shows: h=9 m=49
